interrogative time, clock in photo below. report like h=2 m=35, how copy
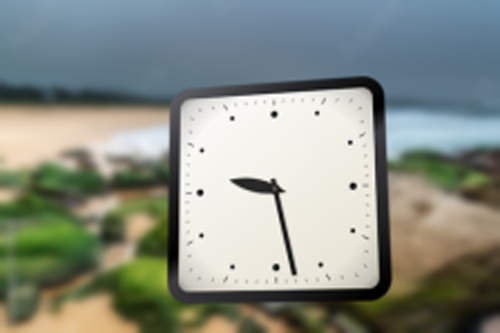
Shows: h=9 m=28
